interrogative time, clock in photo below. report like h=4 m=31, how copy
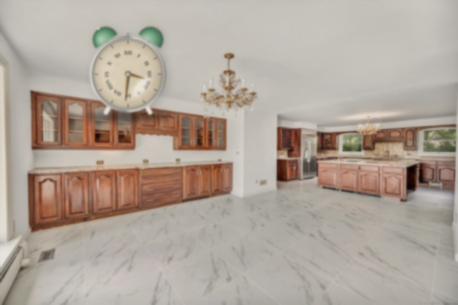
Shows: h=3 m=31
